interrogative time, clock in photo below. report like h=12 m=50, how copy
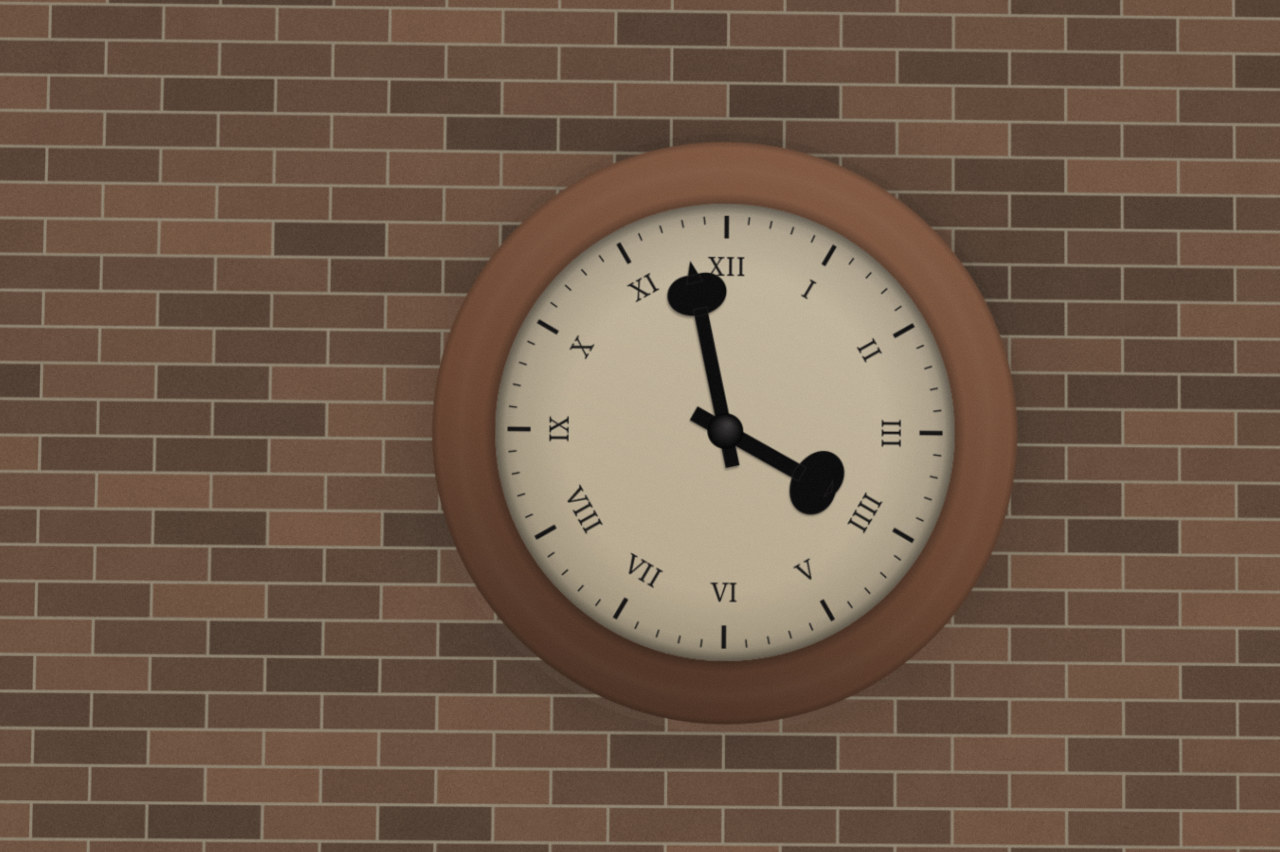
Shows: h=3 m=58
